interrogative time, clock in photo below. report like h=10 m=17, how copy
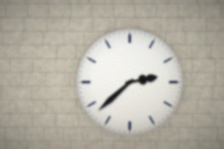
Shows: h=2 m=38
